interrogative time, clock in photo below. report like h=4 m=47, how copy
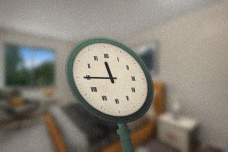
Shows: h=11 m=45
